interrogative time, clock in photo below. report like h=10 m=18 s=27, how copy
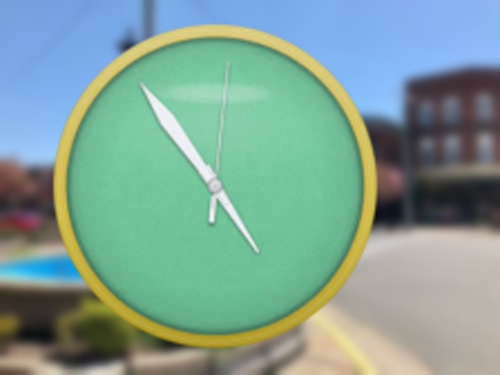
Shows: h=4 m=54 s=1
